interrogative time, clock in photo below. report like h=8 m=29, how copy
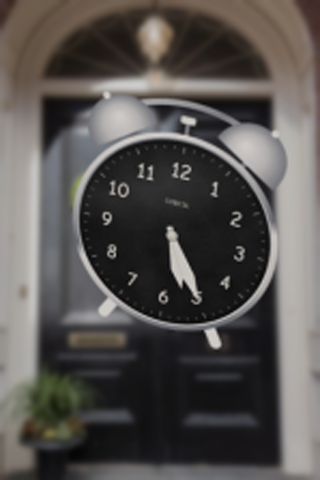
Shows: h=5 m=25
